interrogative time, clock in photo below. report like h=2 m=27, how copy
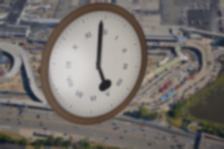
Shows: h=4 m=59
